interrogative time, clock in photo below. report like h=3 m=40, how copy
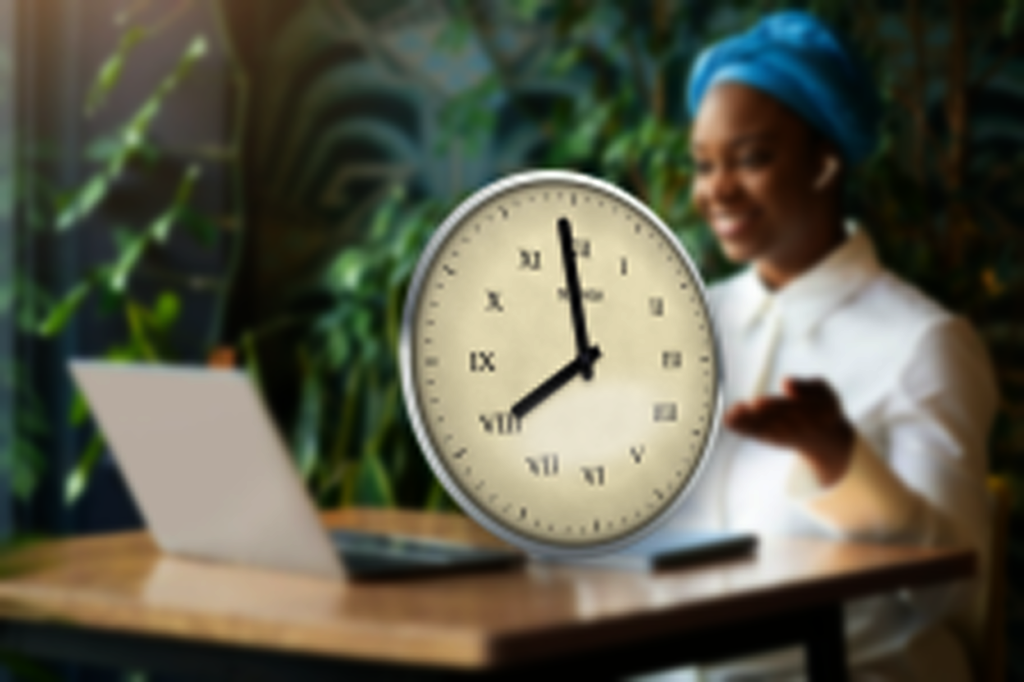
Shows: h=7 m=59
